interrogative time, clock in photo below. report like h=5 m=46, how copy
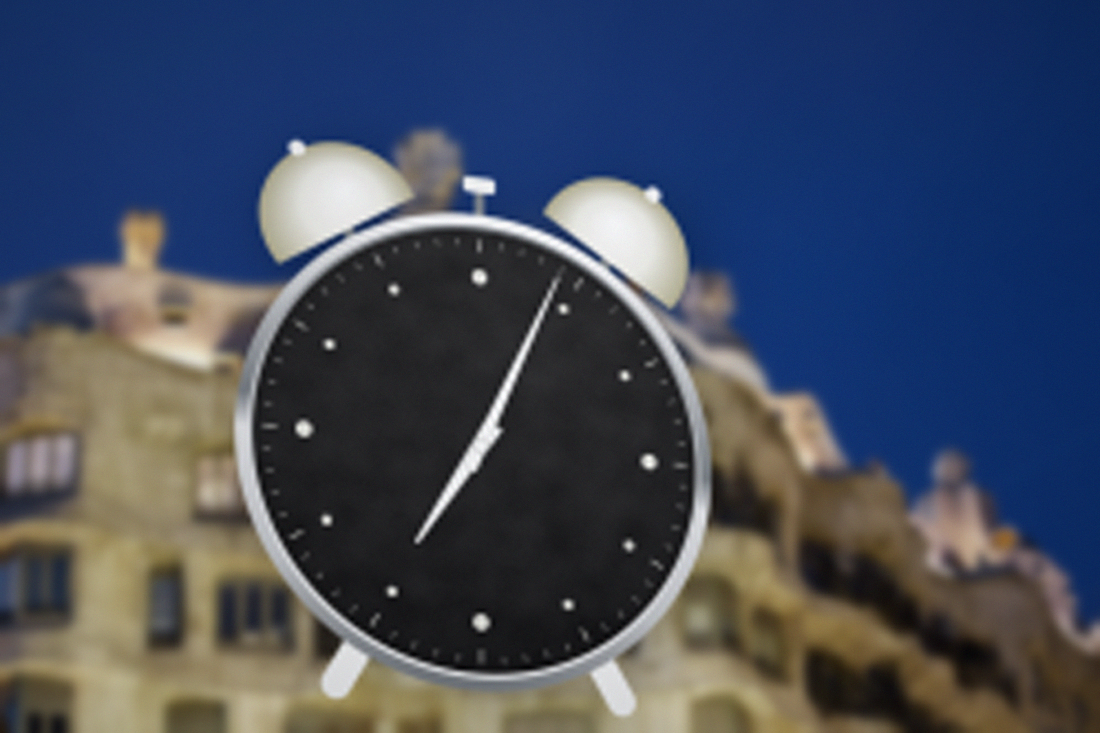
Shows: h=7 m=4
